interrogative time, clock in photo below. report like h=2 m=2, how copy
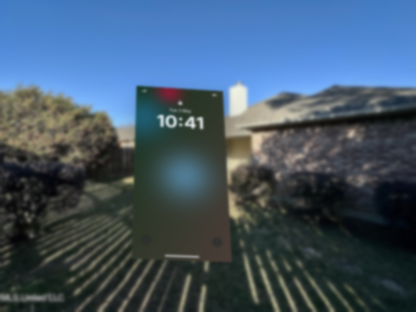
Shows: h=10 m=41
